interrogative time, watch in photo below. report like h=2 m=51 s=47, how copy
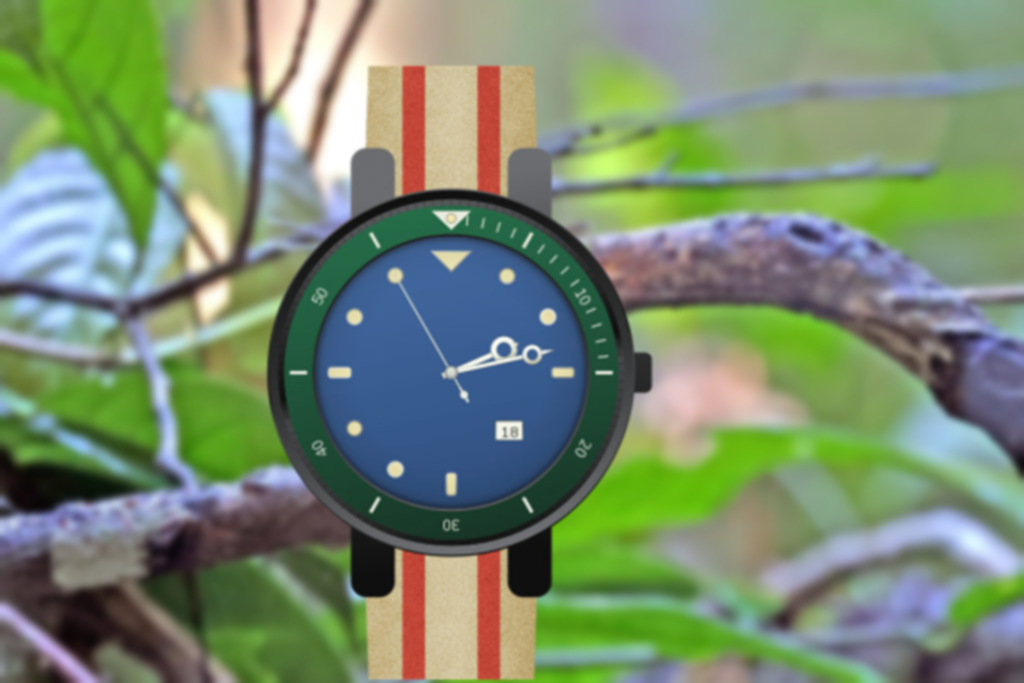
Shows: h=2 m=12 s=55
